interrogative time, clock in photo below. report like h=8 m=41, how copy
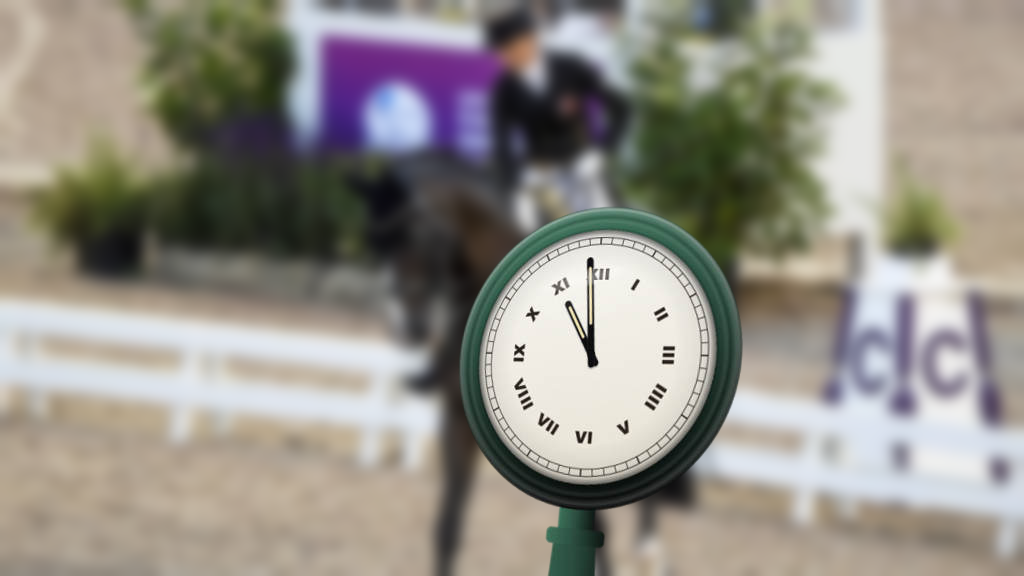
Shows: h=10 m=59
